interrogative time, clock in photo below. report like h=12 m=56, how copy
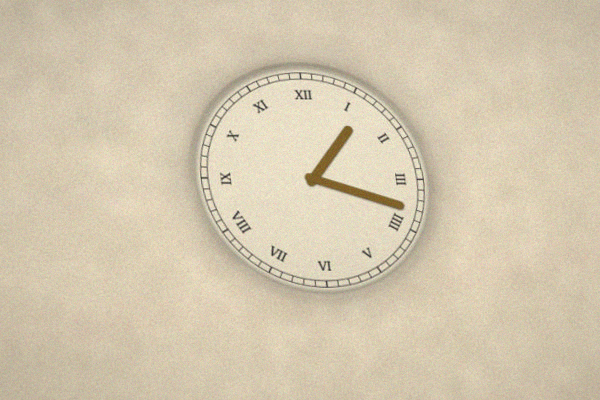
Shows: h=1 m=18
